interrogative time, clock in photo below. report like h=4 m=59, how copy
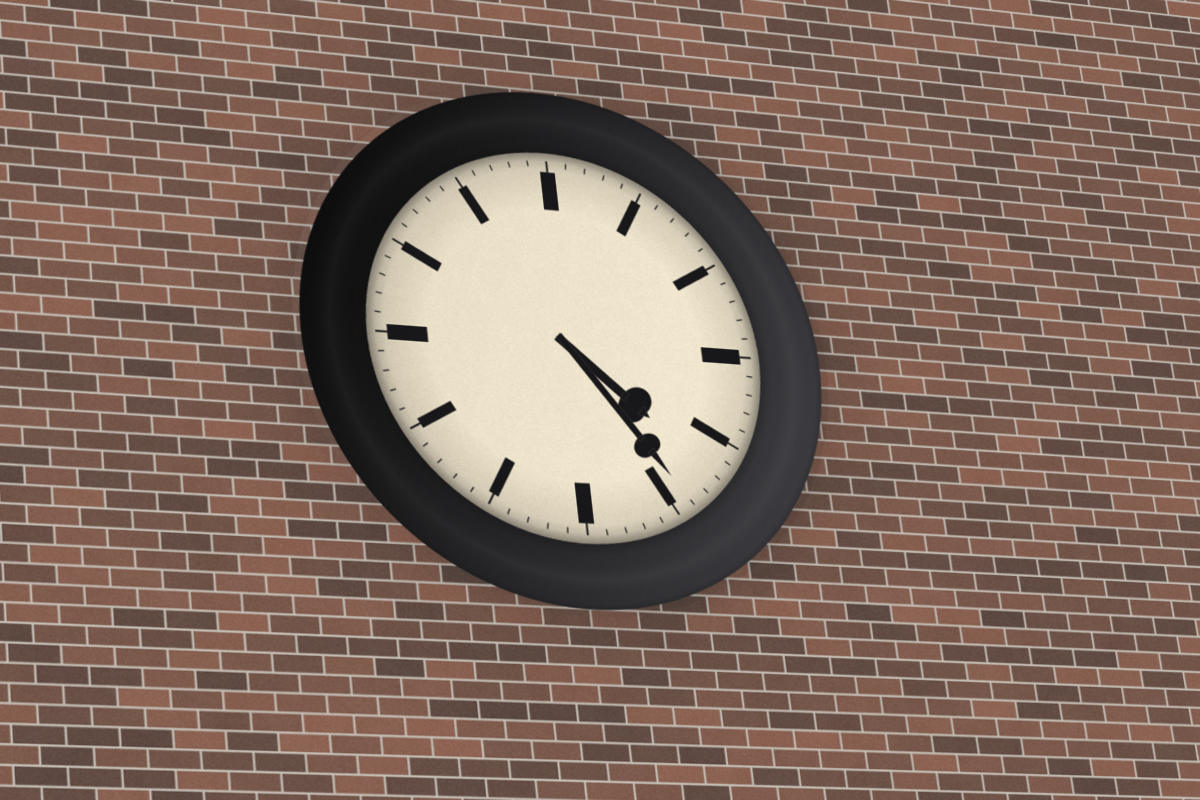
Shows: h=4 m=24
